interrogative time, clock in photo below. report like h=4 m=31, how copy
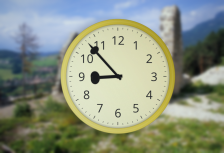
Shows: h=8 m=53
